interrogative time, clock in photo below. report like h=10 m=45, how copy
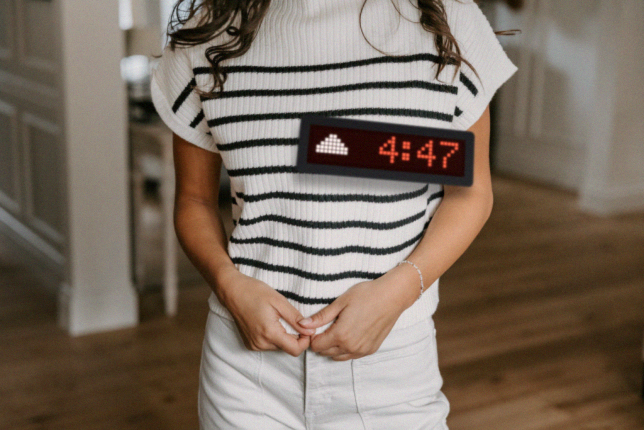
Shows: h=4 m=47
